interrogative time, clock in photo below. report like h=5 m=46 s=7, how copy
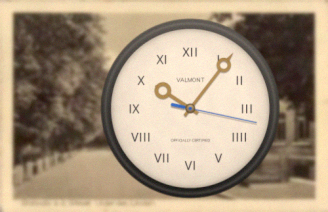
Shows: h=10 m=6 s=17
